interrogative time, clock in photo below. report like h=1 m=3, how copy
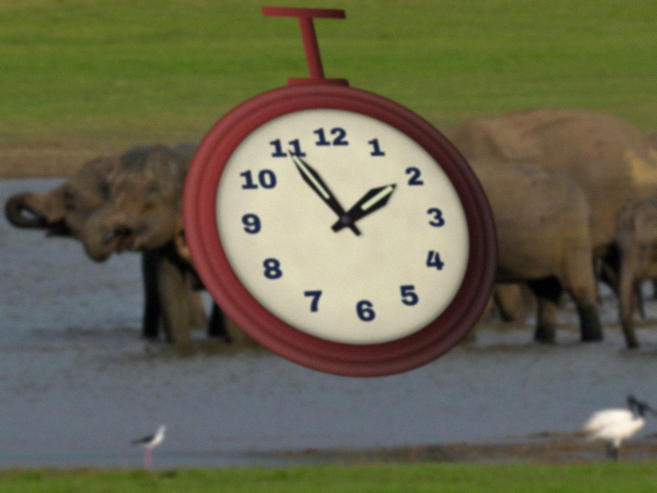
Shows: h=1 m=55
